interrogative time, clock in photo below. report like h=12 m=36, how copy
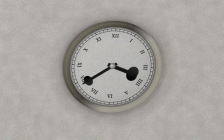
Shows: h=3 m=39
